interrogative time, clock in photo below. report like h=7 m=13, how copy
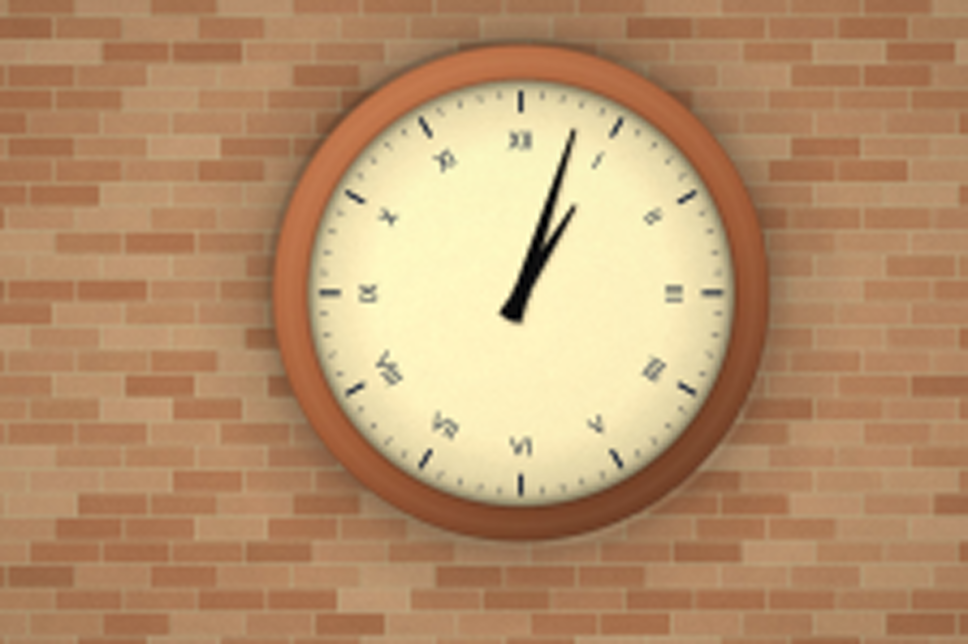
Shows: h=1 m=3
